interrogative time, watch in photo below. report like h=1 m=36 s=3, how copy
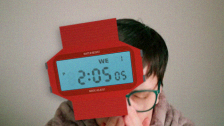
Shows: h=2 m=5 s=5
